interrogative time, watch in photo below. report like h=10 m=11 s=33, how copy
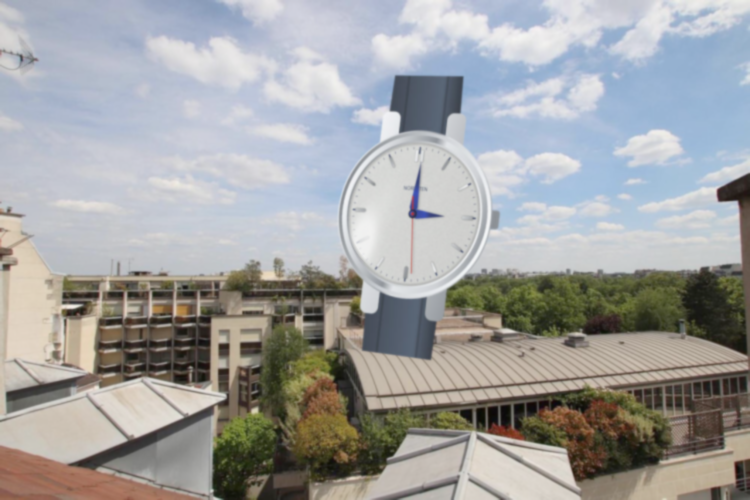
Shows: h=3 m=0 s=29
